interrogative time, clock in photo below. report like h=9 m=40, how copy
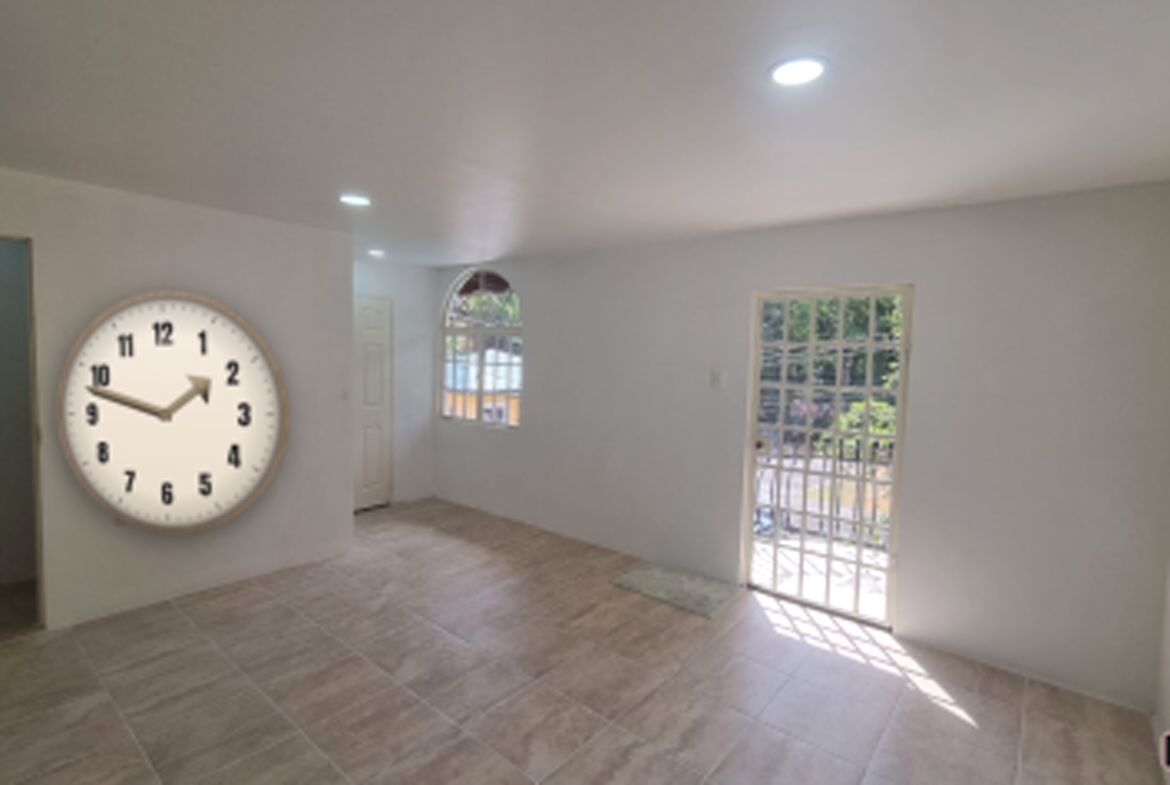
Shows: h=1 m=48
